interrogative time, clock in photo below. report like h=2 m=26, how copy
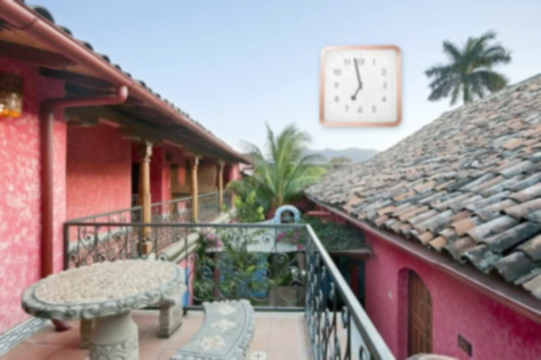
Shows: h=6 m=58
